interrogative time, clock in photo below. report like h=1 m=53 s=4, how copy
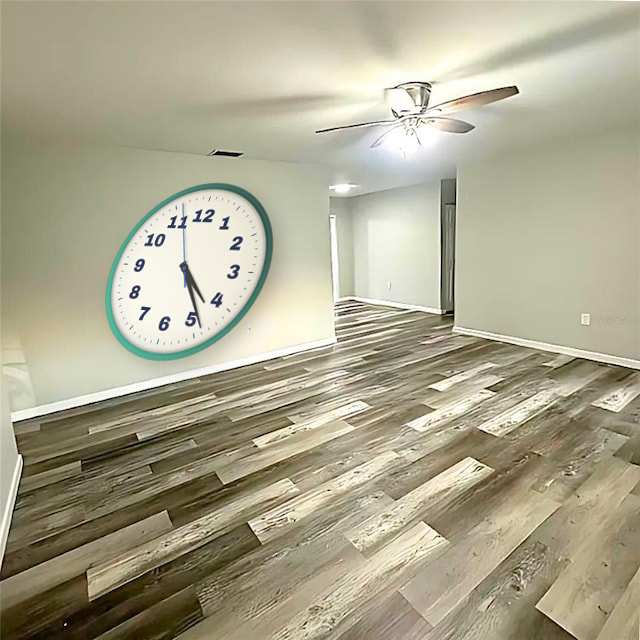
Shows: h=4 m=23 s=56
